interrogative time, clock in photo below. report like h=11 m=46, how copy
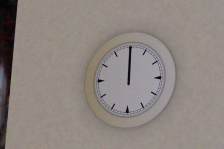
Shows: h=12 m=0
